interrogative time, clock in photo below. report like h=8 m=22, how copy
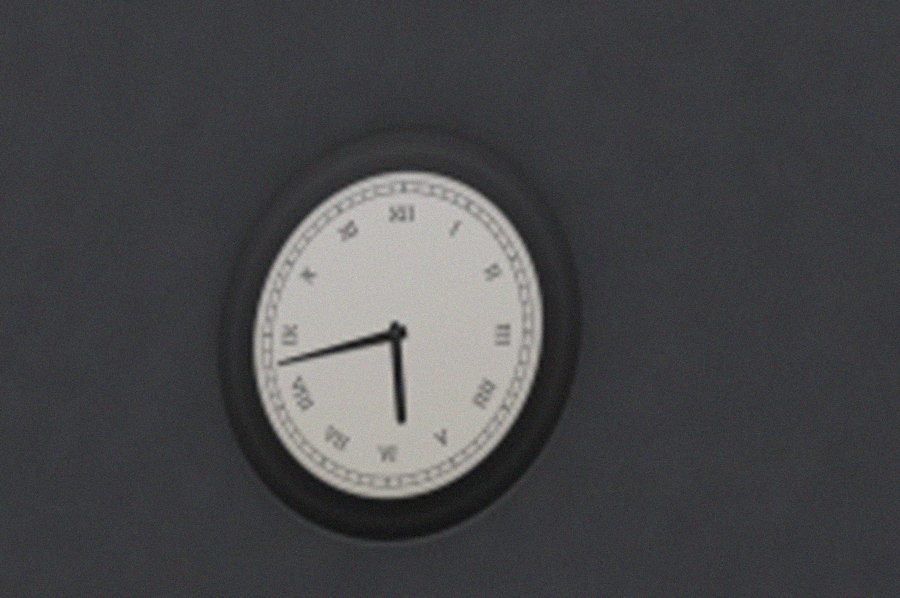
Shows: h=5 m=43
